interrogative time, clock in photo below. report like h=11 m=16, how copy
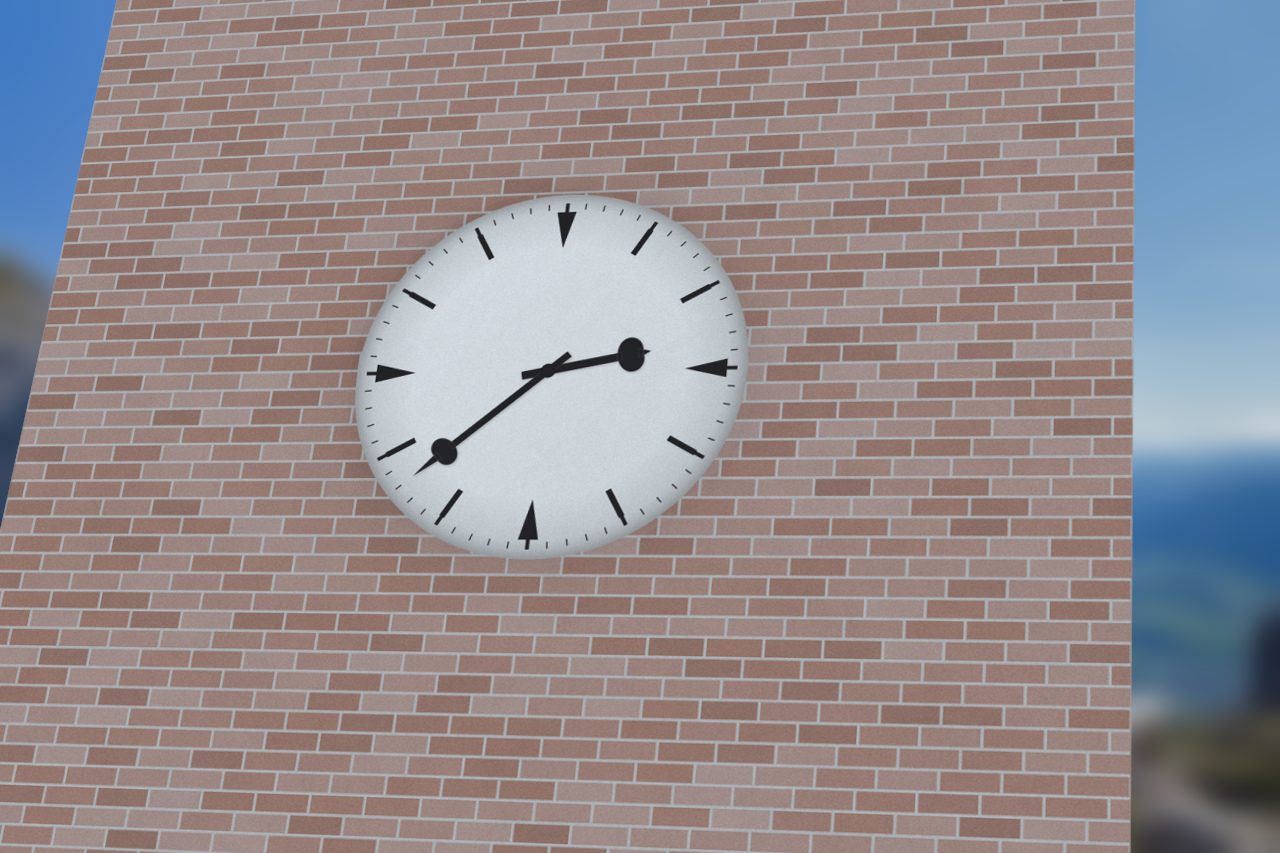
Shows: h=2 m=38
